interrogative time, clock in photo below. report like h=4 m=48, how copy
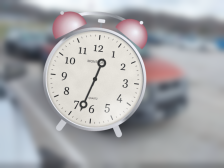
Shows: h=12 m=33
